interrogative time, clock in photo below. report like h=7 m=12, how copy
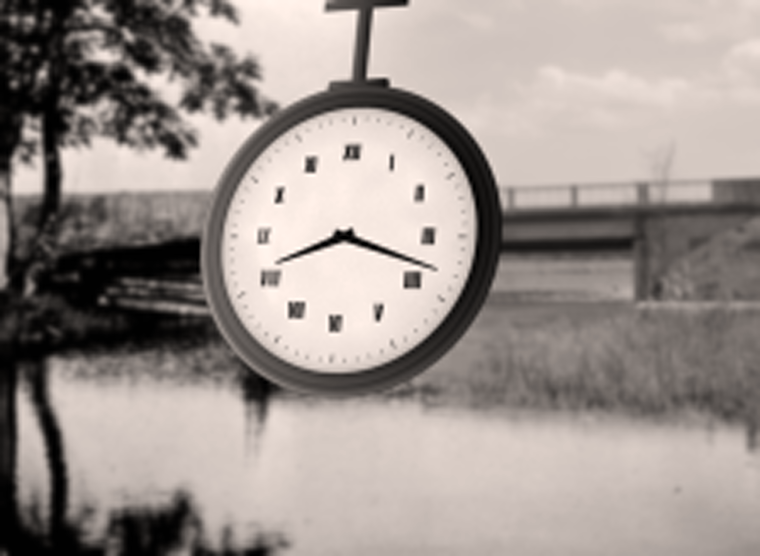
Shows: h=8 m=18
